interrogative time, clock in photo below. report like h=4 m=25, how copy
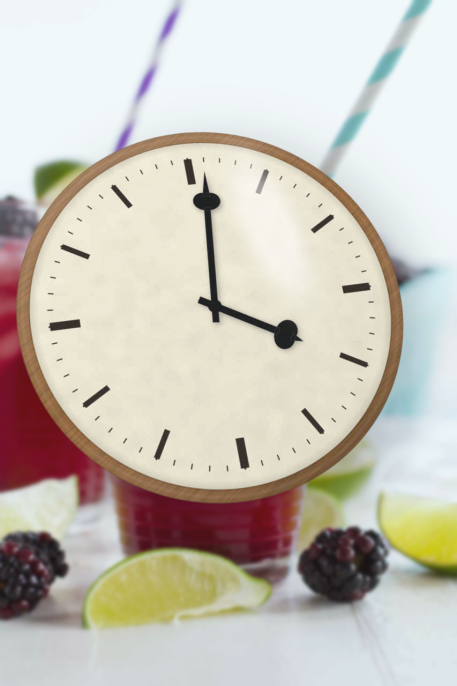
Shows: h=4 m=1
